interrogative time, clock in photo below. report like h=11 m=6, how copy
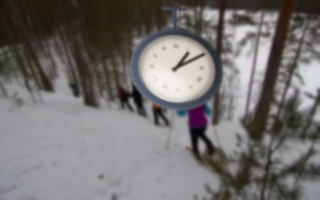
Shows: h=1 m=10
